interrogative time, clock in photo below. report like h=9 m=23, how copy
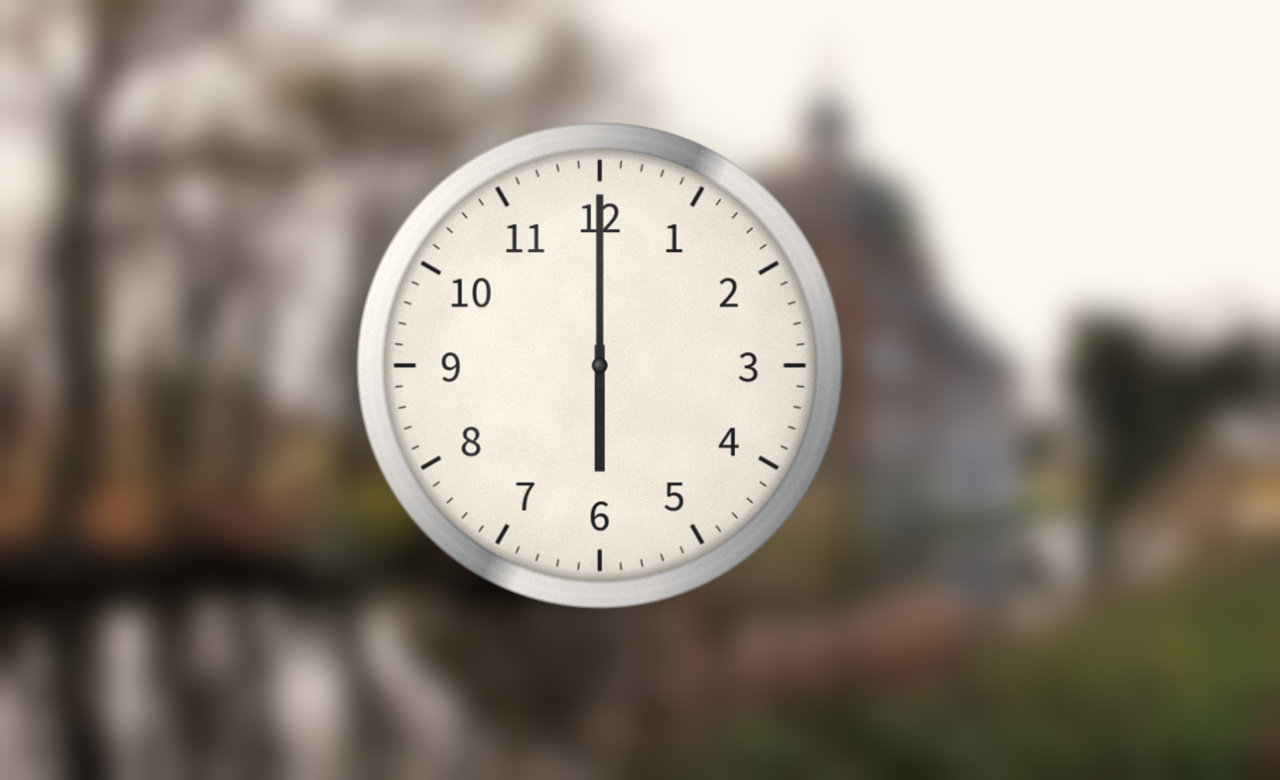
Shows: h=6 m=0
